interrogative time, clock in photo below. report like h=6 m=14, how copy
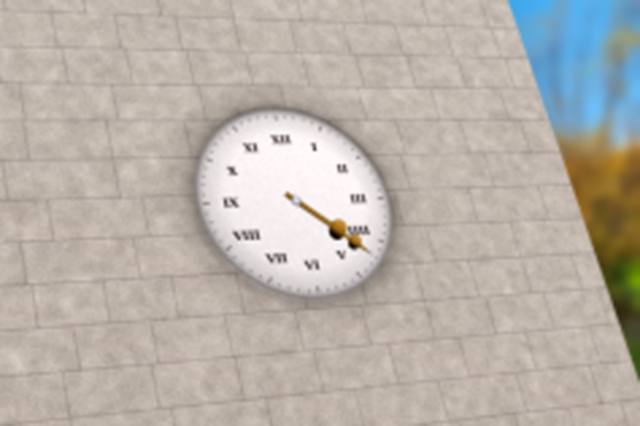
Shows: h=4 m=22
